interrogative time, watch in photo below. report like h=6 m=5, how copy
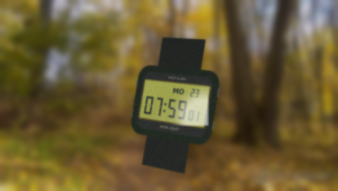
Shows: h=7 m=59
